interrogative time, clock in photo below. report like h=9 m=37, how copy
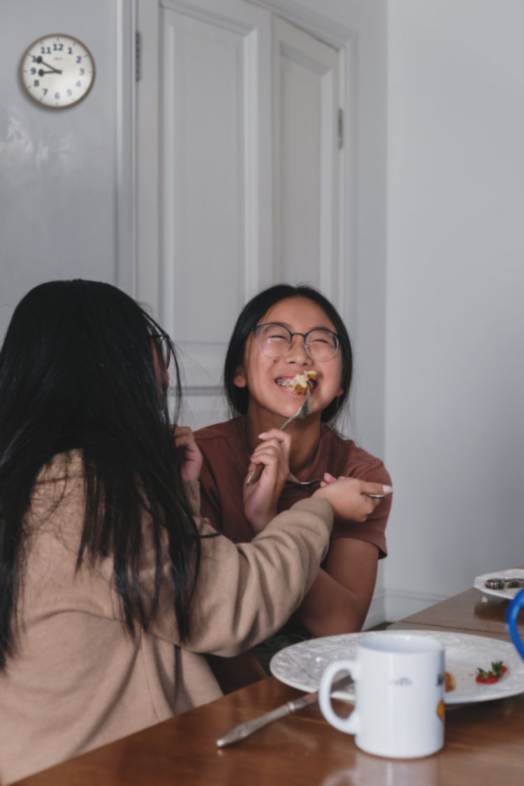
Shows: h=8 m=50
